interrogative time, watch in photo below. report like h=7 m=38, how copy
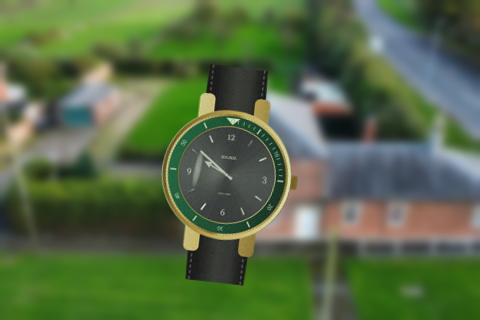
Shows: h=9 m=51
